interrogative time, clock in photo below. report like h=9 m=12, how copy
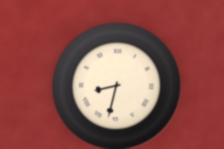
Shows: h=8 m=32
